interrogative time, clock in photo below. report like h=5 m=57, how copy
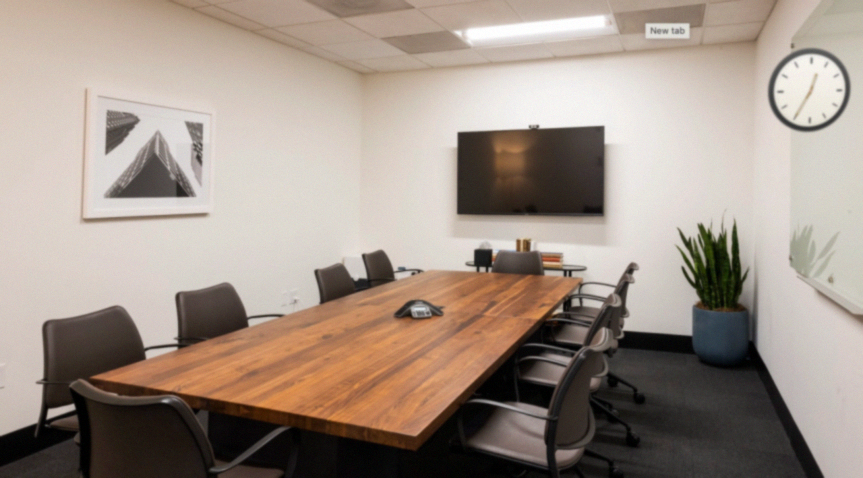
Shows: h=12 m=35
